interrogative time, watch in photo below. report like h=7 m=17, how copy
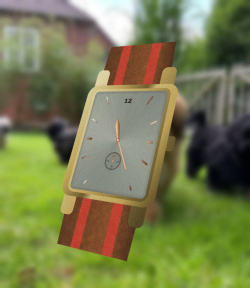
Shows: h=11 m=25
